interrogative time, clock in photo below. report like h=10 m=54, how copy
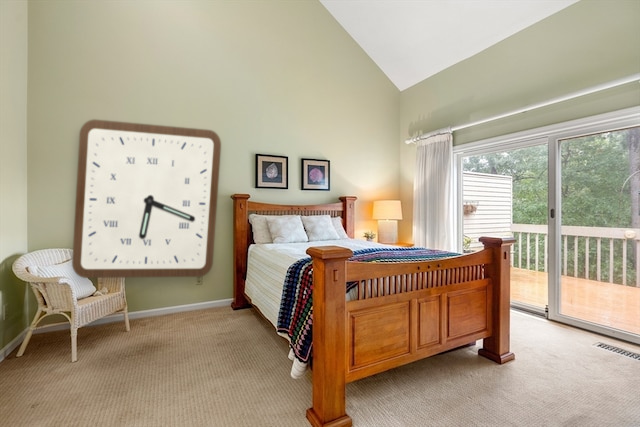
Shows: h=6 m=18
